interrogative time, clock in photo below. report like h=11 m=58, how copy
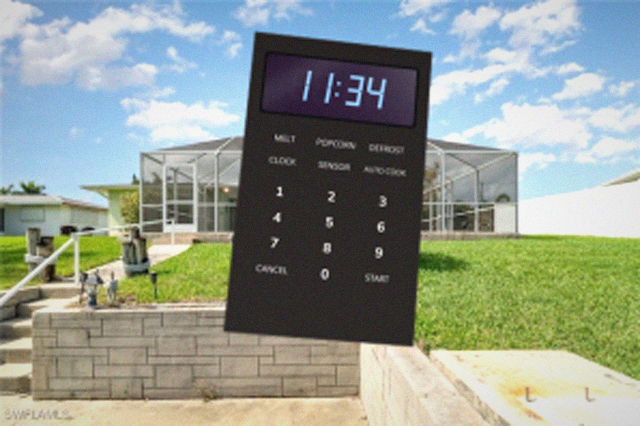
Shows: h=11 m=34
